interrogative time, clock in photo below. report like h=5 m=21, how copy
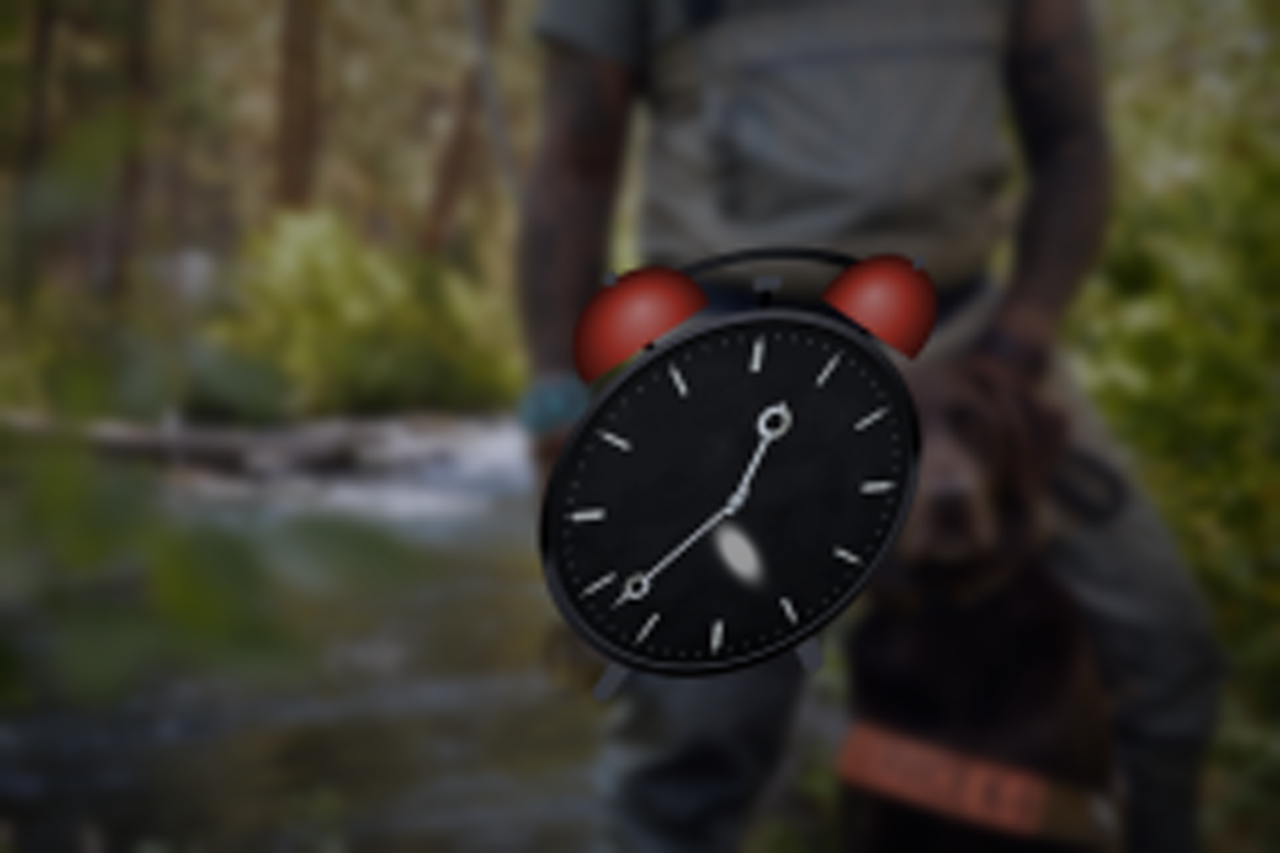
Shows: h=12 m=38
